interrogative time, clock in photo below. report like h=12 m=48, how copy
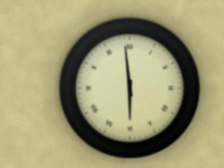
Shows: h=5 m=59
